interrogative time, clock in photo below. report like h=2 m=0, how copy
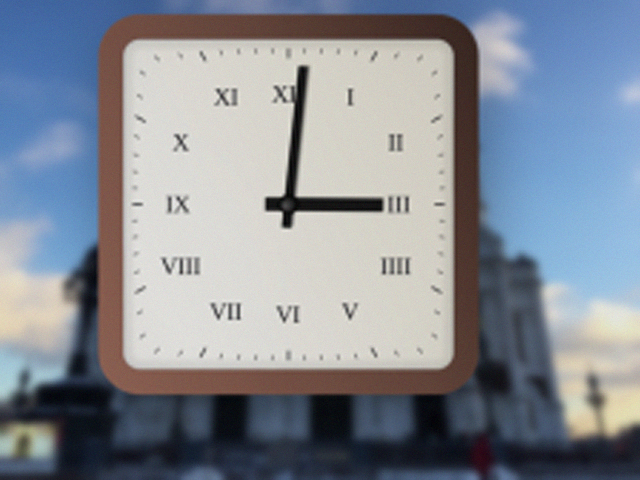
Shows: h=3 m=1
